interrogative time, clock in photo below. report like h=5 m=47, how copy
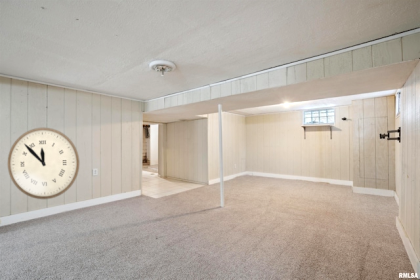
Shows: h=11 m=53
